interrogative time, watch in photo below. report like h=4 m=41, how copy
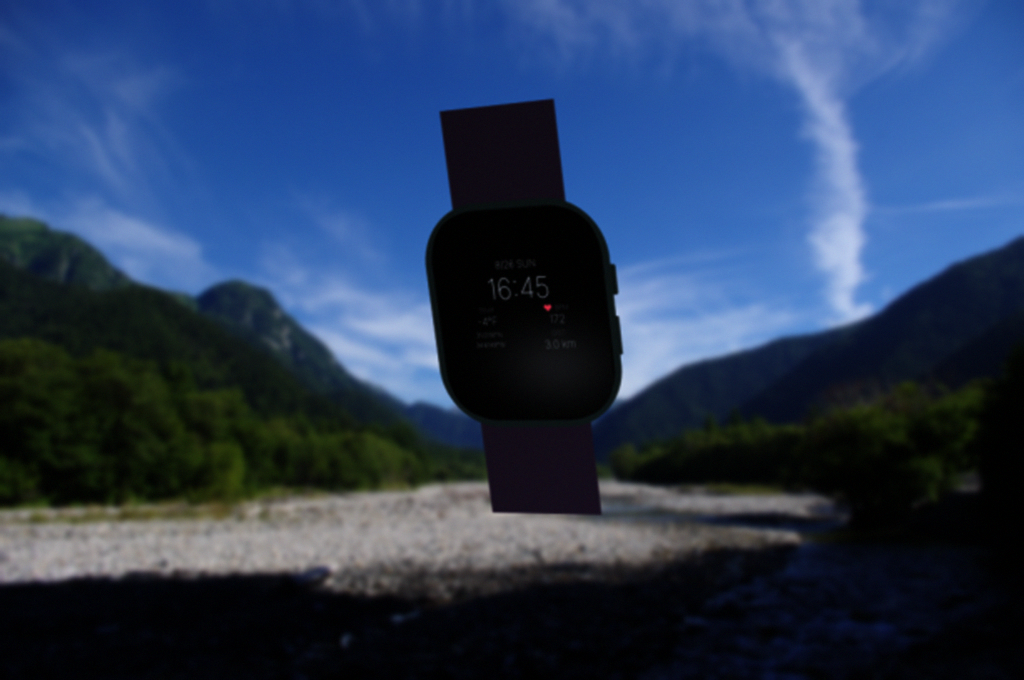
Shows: h=16 m=45
